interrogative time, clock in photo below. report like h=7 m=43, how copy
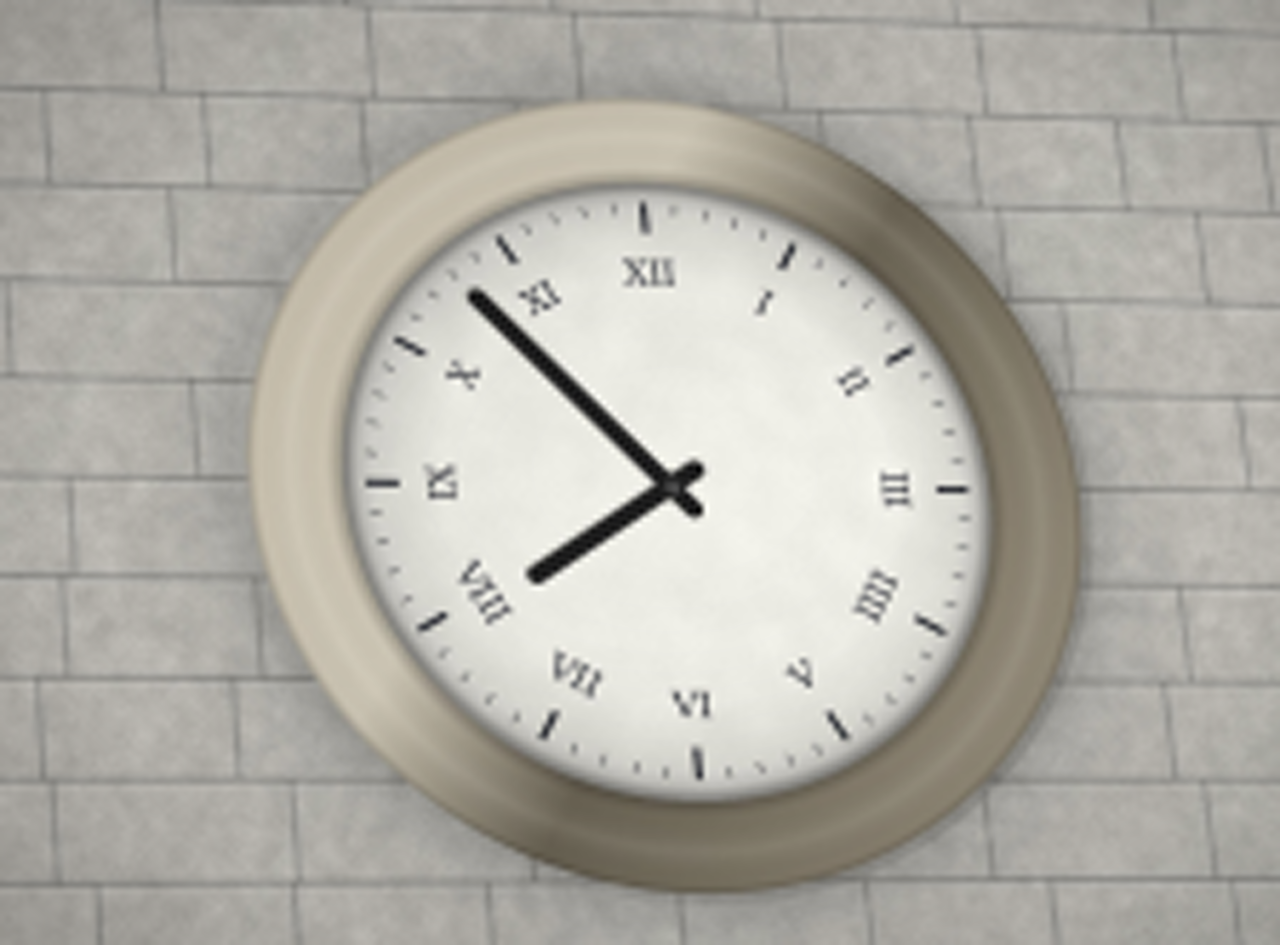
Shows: h=7 m=53
